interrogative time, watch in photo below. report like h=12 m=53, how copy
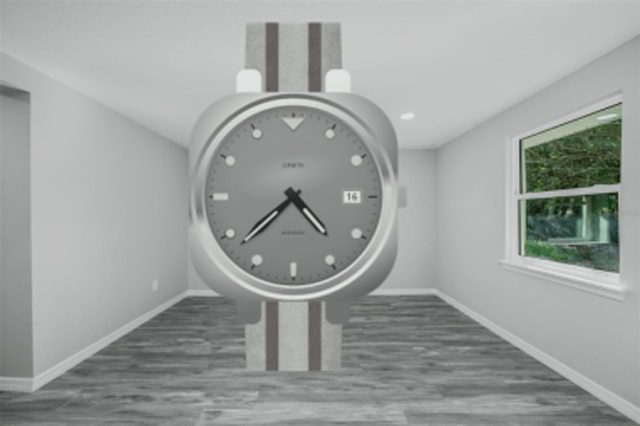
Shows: h=4 m=38
